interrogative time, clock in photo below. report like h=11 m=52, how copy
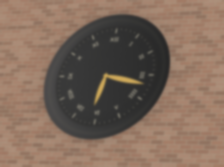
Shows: h=6 m=17
